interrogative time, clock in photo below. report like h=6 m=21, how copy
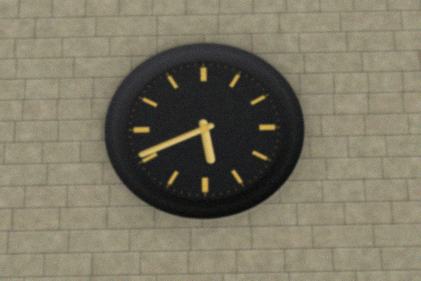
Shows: h=5 m=41
